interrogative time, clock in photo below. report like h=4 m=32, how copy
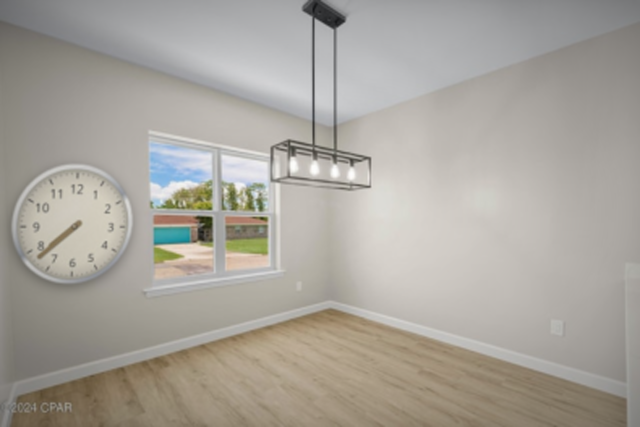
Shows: h=7 m=38
